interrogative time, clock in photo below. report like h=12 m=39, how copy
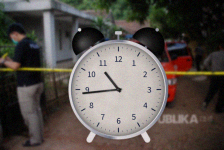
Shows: h=10 m=44
